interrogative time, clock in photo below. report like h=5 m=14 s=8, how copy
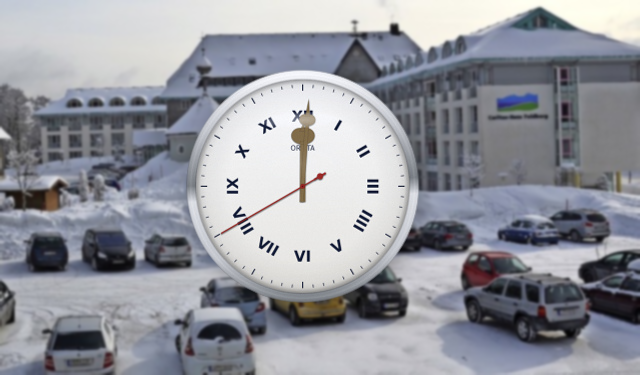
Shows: h=12 m=0 s=40
